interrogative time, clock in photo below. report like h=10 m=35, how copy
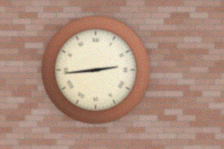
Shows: h=2 m=44
